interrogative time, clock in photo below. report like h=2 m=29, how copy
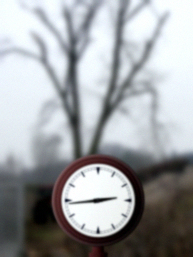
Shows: h=2 m=44
